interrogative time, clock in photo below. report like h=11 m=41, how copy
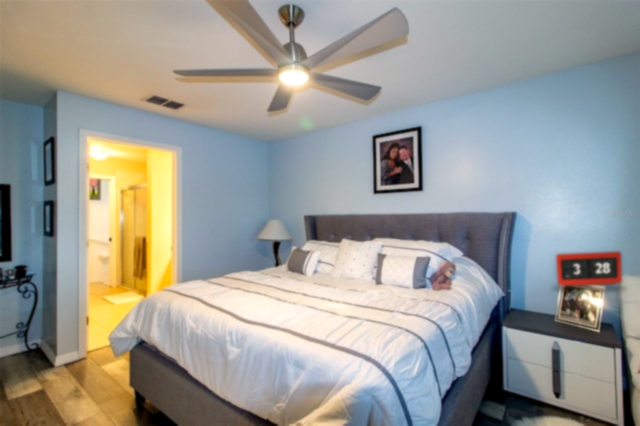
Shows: h=3 m=28
